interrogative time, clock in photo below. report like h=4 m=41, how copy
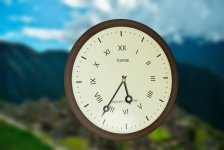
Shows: h=5 m=36
